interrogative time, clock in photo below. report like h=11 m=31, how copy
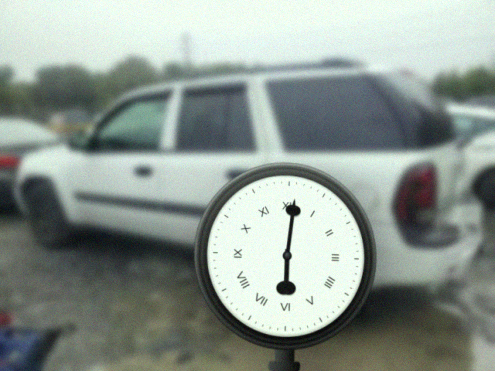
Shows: h=6 m=1
